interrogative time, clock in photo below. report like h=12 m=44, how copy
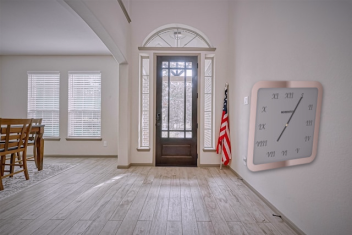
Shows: h=7 m=5
